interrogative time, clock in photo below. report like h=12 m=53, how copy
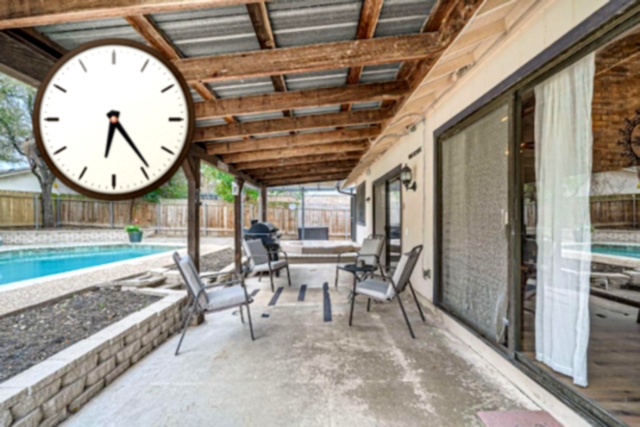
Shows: h=6 m=24
